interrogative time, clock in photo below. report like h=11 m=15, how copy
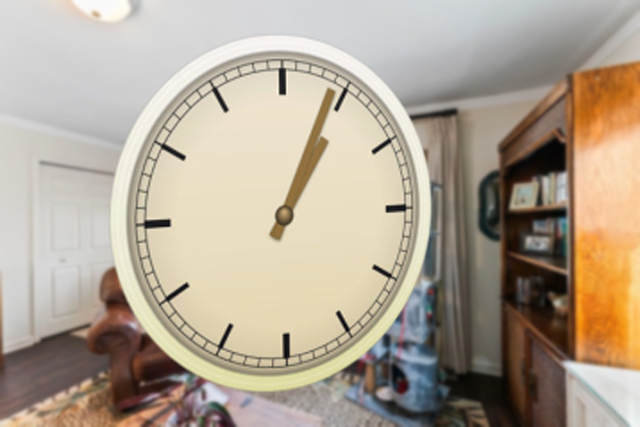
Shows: h=1 m=4
